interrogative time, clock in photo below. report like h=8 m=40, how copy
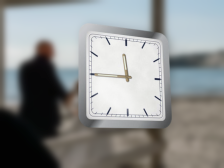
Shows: h=11 m=45
